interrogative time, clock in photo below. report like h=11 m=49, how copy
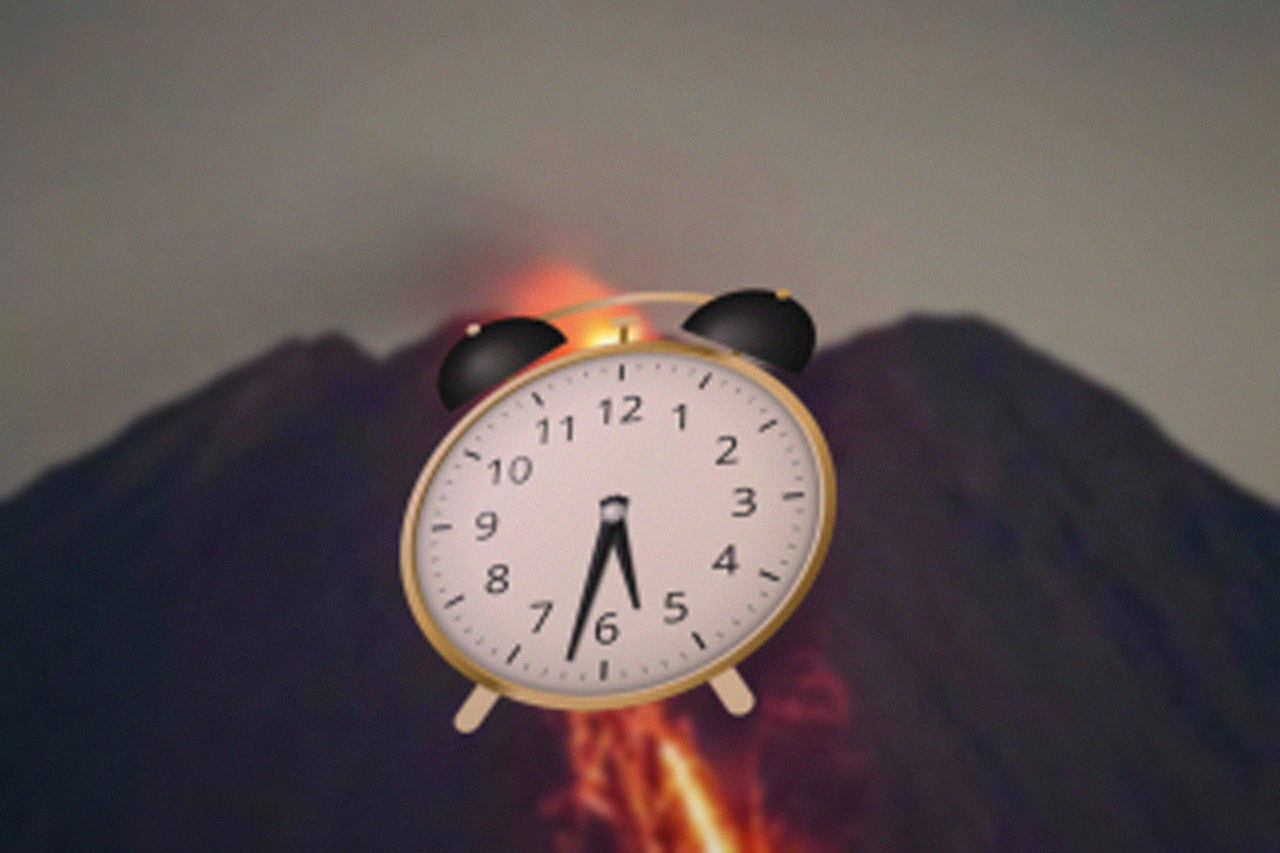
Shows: h=5 m=32
